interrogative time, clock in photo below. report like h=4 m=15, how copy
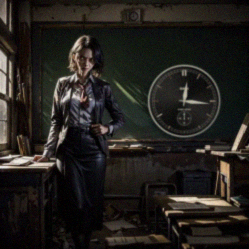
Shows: h=12 m=16
